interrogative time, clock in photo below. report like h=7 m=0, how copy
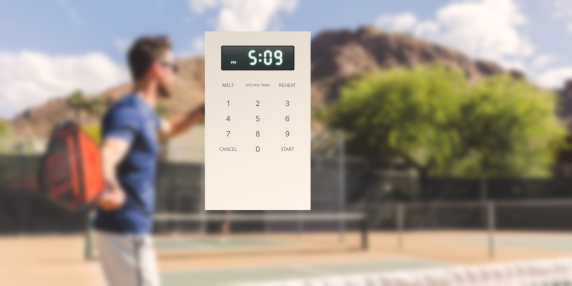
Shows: h=5 m=9
